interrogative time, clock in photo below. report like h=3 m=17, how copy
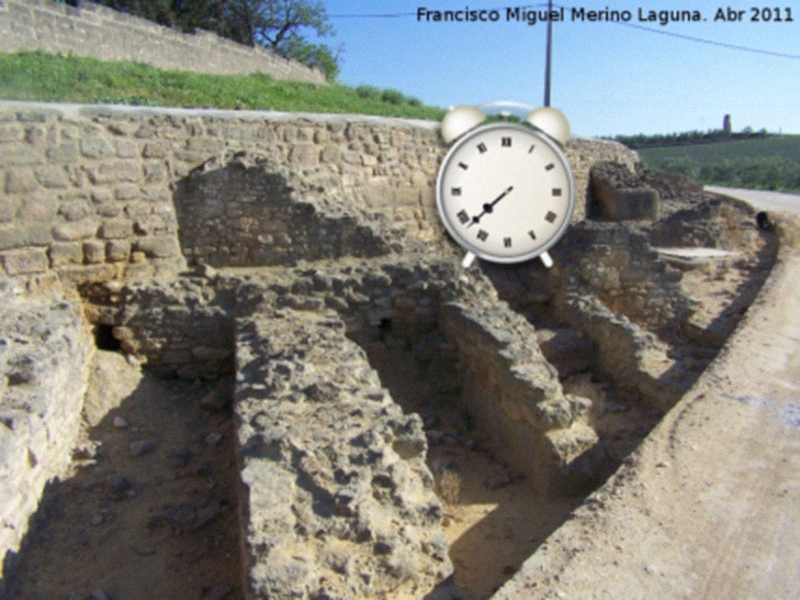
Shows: h=7 m=38
